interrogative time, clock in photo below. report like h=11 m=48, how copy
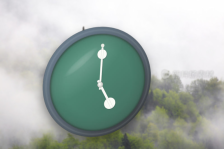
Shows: h=5 m=0
